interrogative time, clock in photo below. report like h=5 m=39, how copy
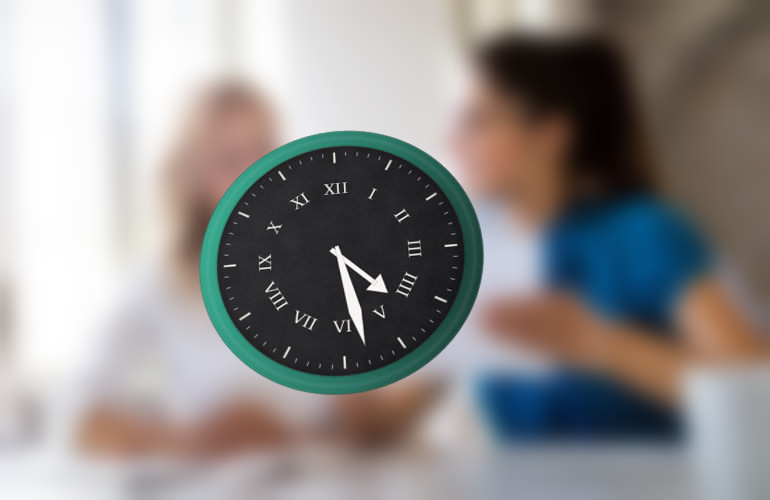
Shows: h=4 m=28
